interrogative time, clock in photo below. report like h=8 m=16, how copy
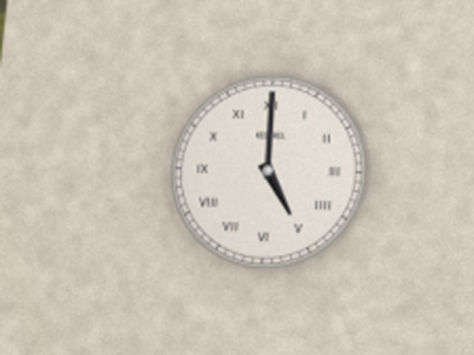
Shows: h=5 m=0
